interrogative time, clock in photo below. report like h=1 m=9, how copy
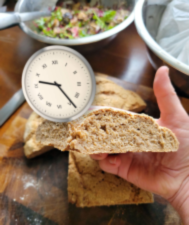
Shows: h=9 m=24
